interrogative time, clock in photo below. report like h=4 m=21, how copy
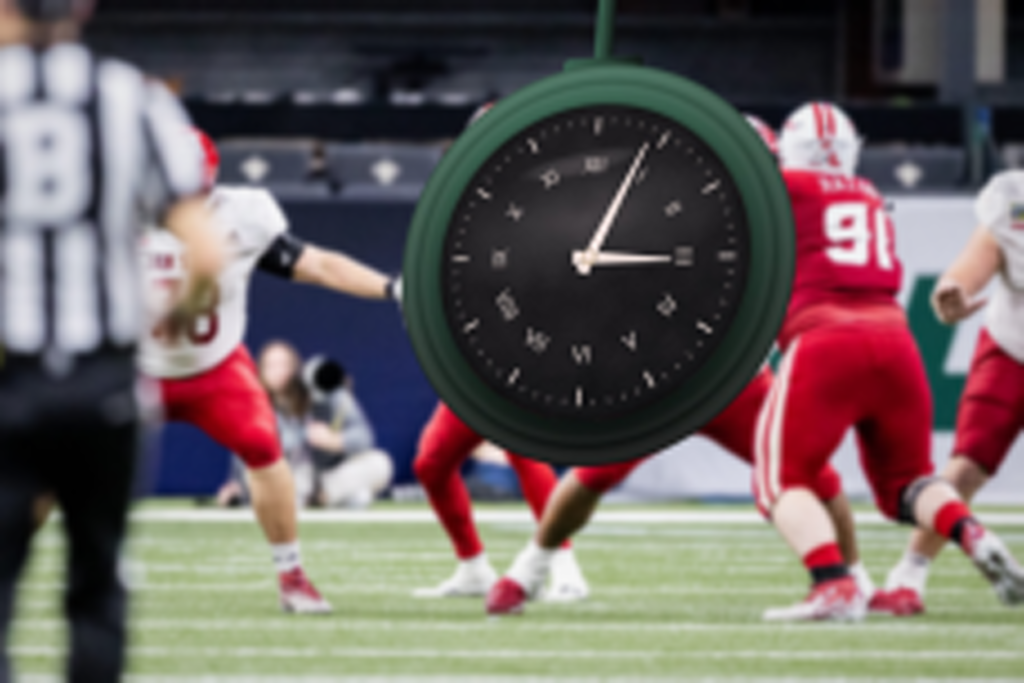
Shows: h=3 m=4
